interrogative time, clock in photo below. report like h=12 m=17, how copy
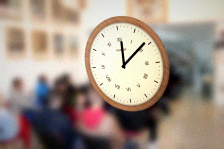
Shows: h=12 m=9
